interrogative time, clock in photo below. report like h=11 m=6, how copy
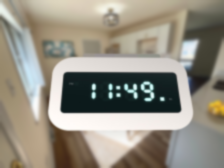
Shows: h=11 m=49
